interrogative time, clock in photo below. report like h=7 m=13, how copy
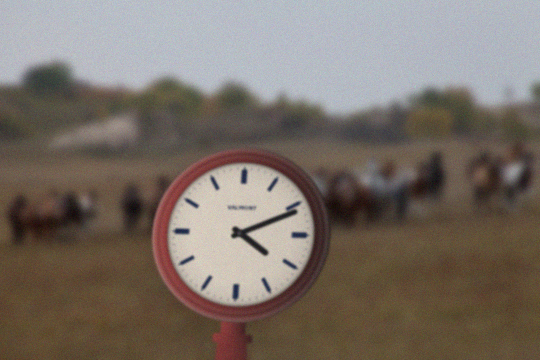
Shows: h=4 m=11
